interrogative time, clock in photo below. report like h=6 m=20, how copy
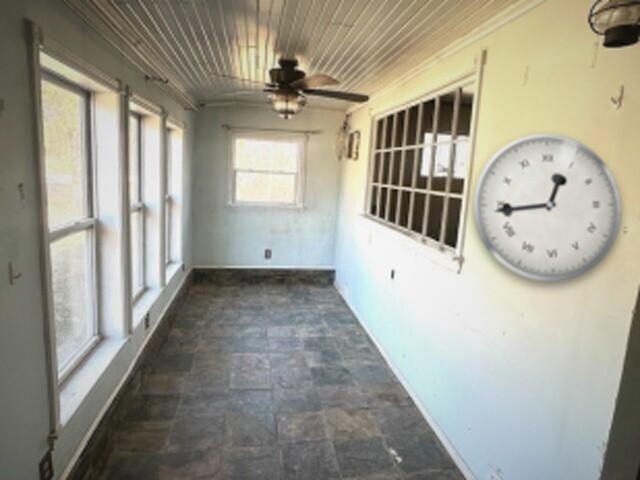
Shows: h=12 m=44
